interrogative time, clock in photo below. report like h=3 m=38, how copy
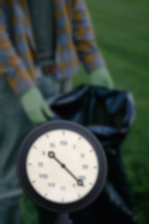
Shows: h=10 m=22
